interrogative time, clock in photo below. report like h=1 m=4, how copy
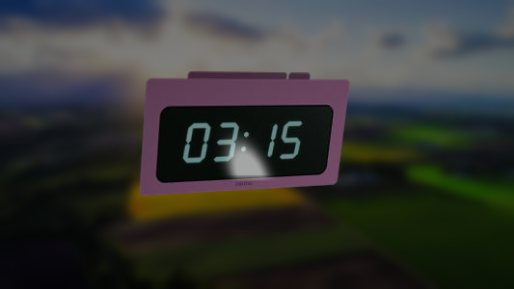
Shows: h=3 m=15
